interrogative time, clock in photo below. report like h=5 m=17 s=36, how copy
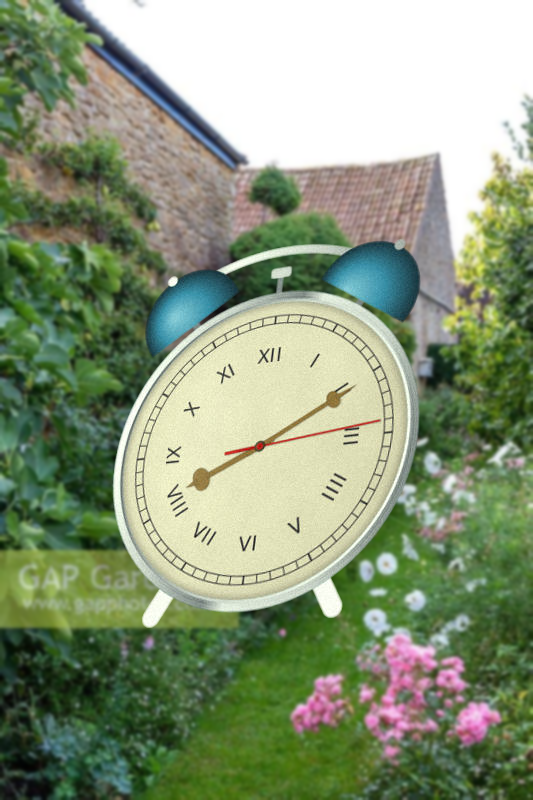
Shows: h=8 m=10 s=14
